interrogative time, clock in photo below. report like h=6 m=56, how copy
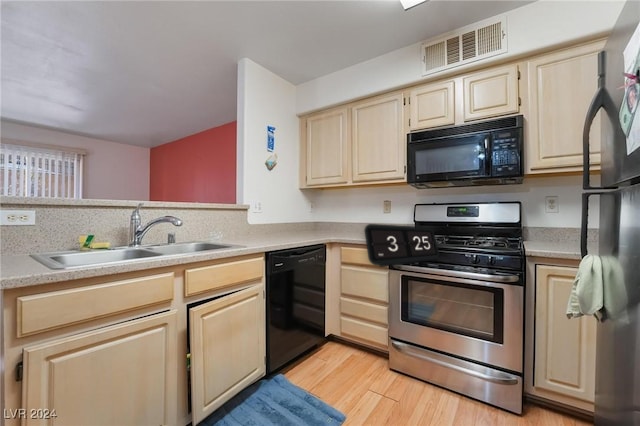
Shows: h=3 m=25
